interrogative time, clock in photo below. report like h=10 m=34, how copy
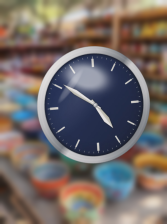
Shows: h=4 m=51
